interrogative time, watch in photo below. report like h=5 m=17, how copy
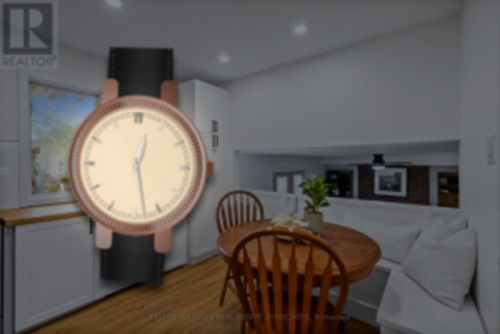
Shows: h=12 m=28
